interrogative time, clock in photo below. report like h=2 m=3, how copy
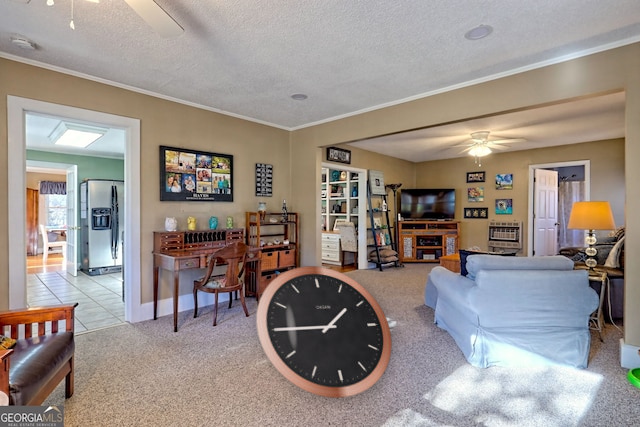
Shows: h=1 m=45
